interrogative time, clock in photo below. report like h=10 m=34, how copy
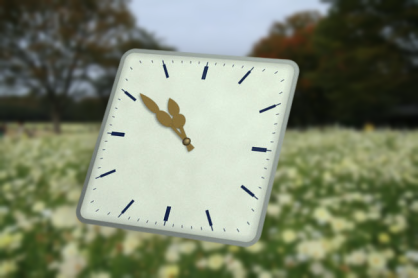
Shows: h=10 m=51
